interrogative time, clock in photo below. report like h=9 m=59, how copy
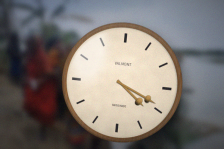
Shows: h=4 m=19
